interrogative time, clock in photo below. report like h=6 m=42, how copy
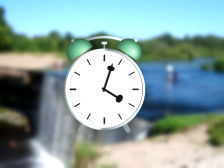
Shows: h=4 m=3
